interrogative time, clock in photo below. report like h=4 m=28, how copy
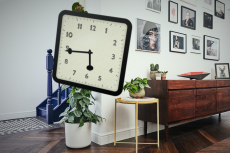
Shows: h=5 m=44
